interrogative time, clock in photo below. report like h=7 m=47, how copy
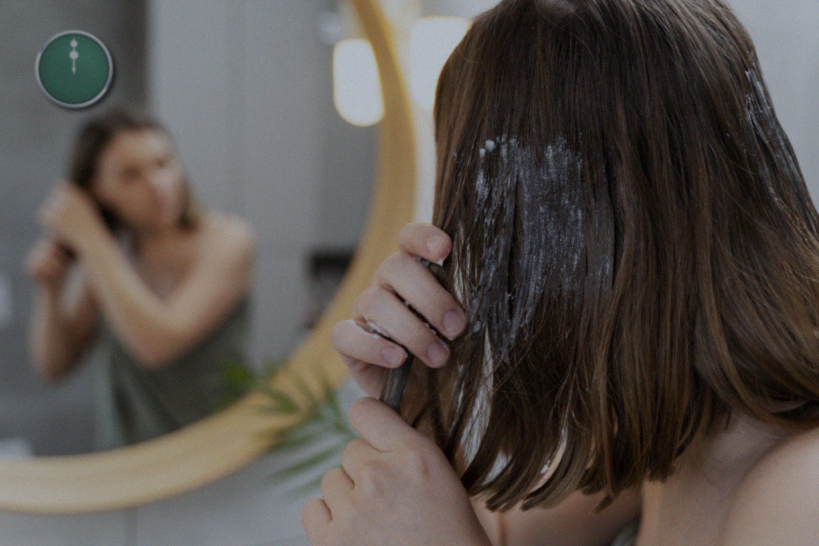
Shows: h=12 m=0
